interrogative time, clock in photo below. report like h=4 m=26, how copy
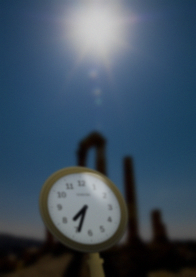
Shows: h=7 m=34
